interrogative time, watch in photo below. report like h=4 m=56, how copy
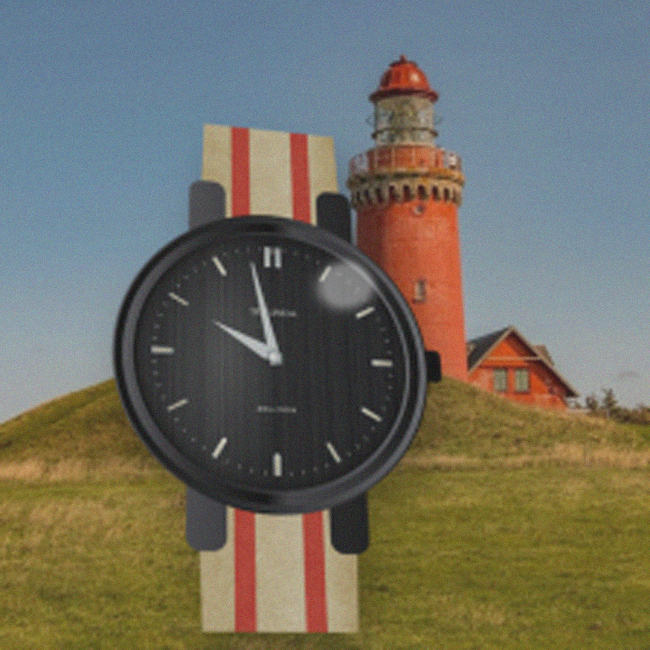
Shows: h=9 m=58
